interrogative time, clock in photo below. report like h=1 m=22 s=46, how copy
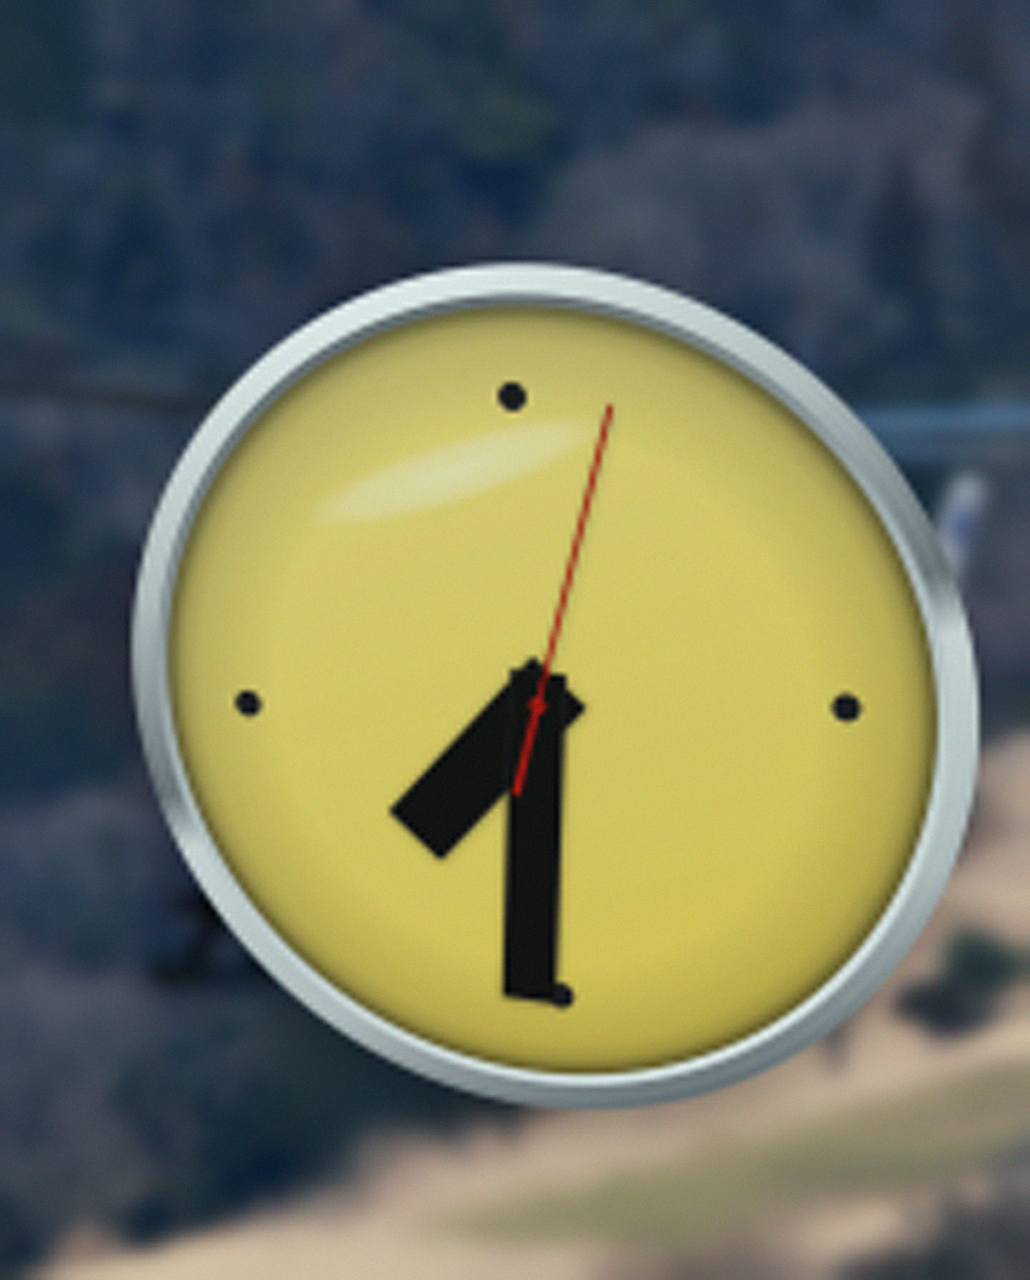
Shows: h=7 m=31 s=3
